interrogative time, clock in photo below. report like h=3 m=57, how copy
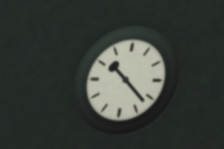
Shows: h=10 m=22
